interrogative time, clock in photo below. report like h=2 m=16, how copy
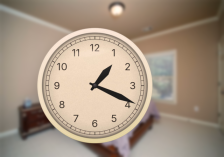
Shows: h=1 m=19
